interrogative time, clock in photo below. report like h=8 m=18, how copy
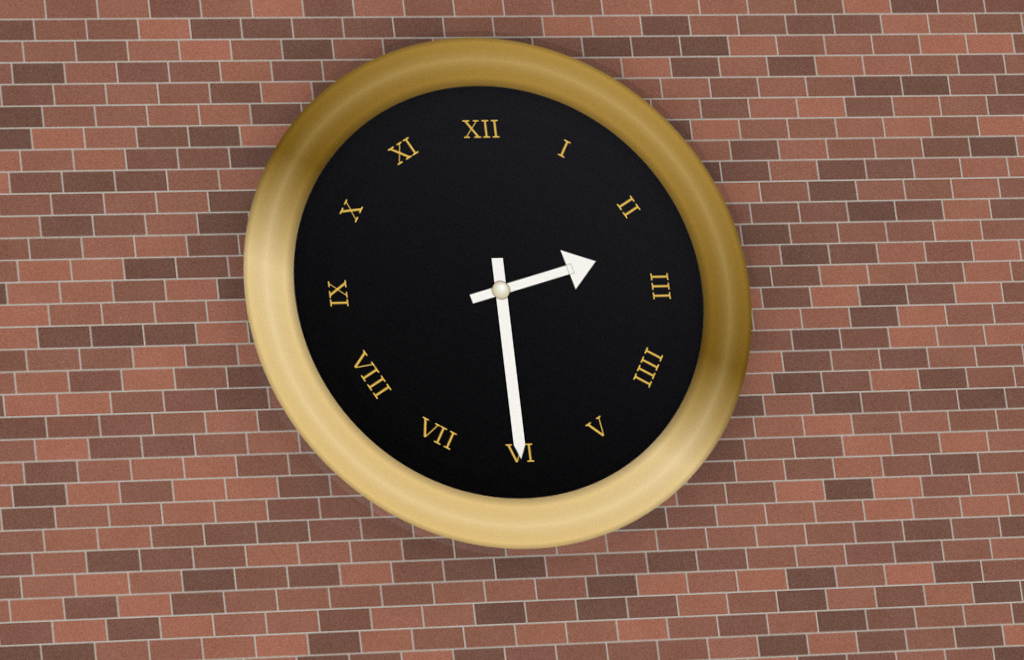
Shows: h=2 m=30
